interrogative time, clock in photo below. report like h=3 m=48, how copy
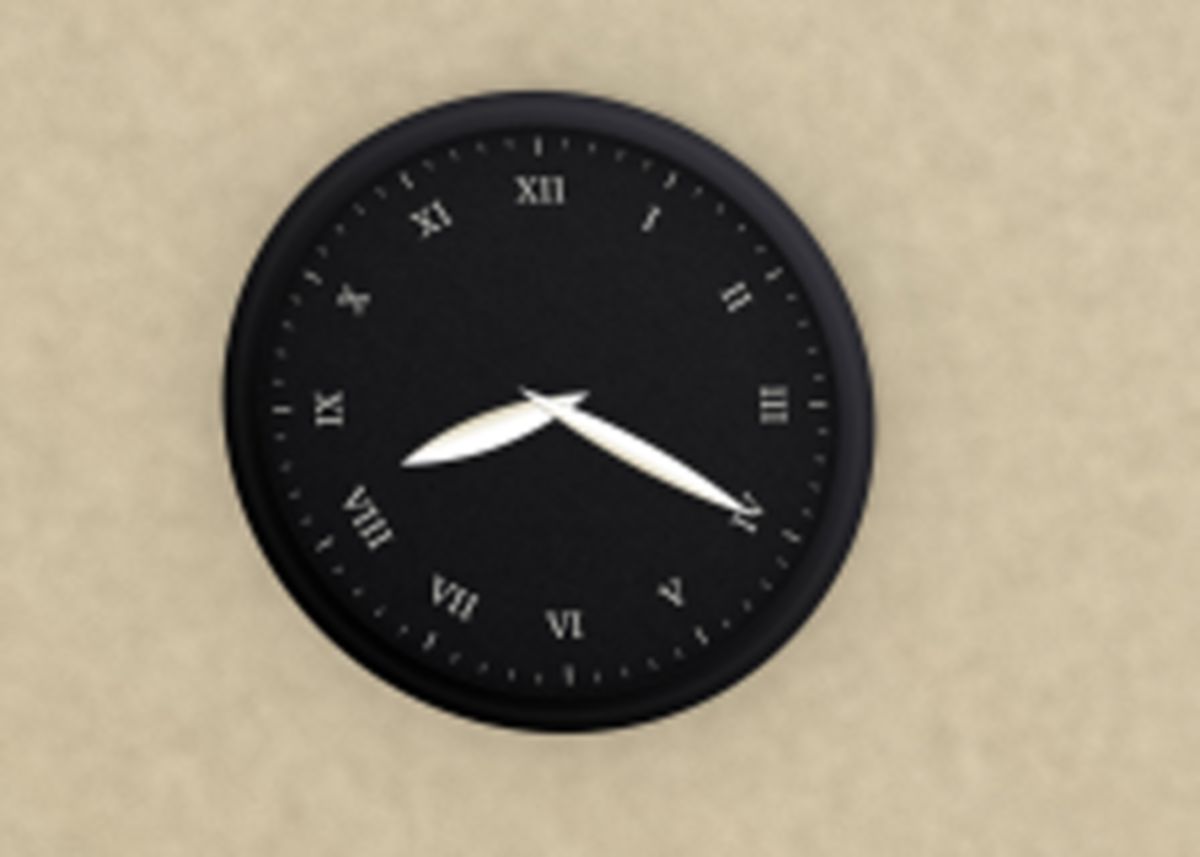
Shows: h=8 m=20
